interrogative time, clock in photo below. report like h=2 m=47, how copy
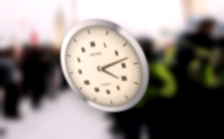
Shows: h=4 m=13
